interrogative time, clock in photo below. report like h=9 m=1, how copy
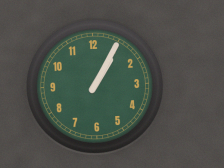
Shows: h=1 m=5
